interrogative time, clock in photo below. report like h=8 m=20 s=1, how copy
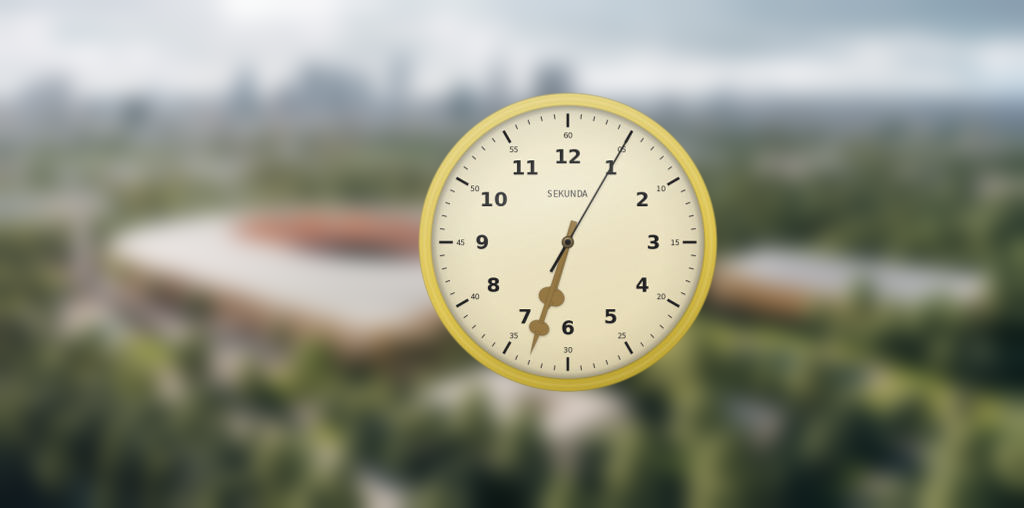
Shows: h=6 m=33 s=5
